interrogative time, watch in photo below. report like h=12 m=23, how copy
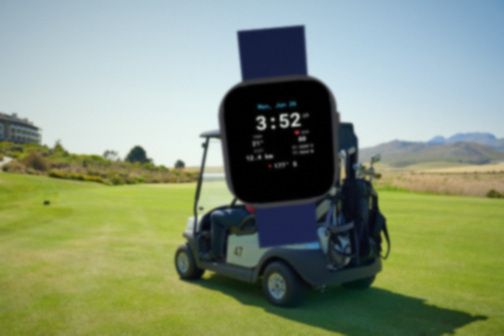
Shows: h=3 m=52
